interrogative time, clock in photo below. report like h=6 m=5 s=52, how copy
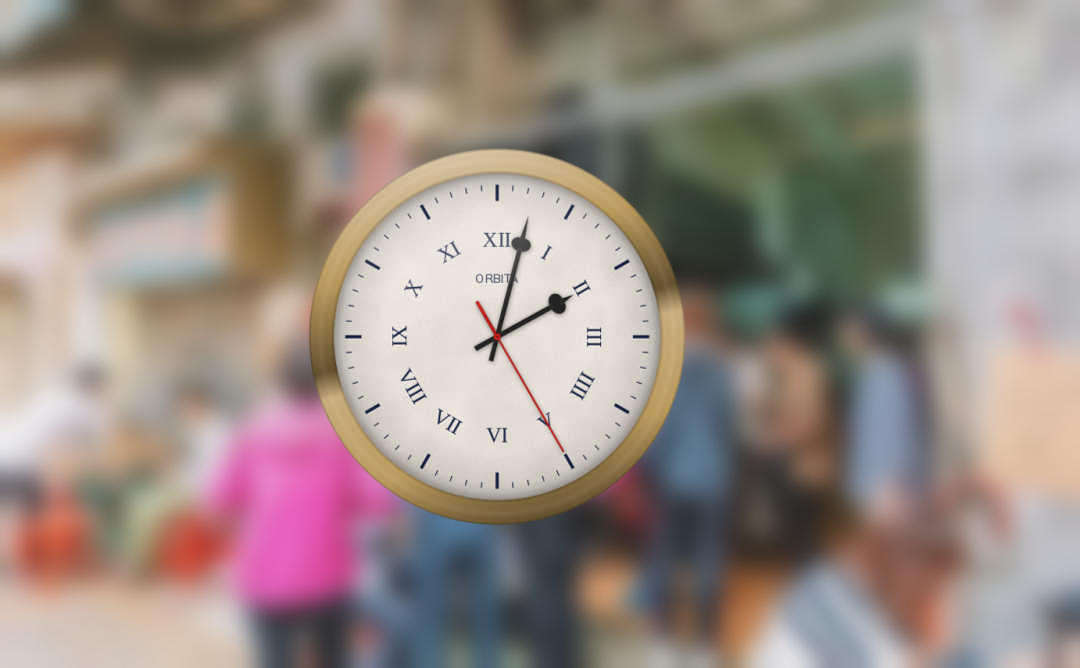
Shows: h=2 m=2 s=25
